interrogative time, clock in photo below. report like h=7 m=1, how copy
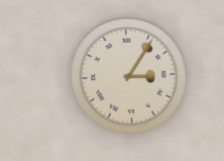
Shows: h=3 m=6
